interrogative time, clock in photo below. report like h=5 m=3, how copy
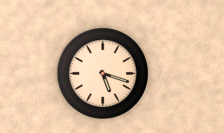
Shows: h=5 m=18
